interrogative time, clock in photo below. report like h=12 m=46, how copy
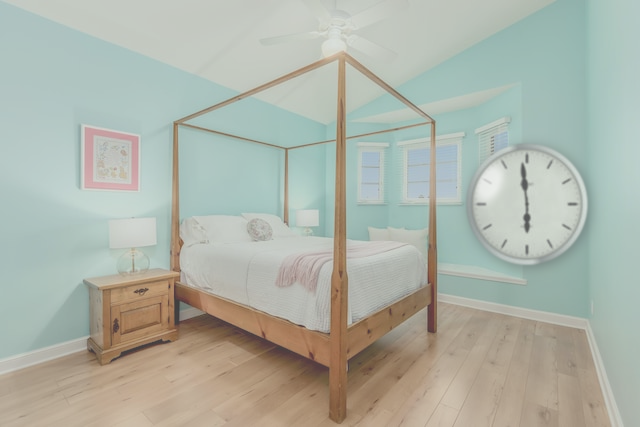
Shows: h=5 m=59
